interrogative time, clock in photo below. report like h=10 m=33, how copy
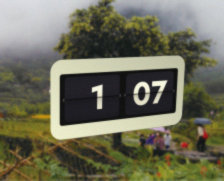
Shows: h=1 m=7
